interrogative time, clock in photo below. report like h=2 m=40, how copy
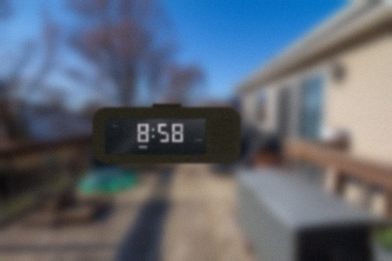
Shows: h=8 m=58
